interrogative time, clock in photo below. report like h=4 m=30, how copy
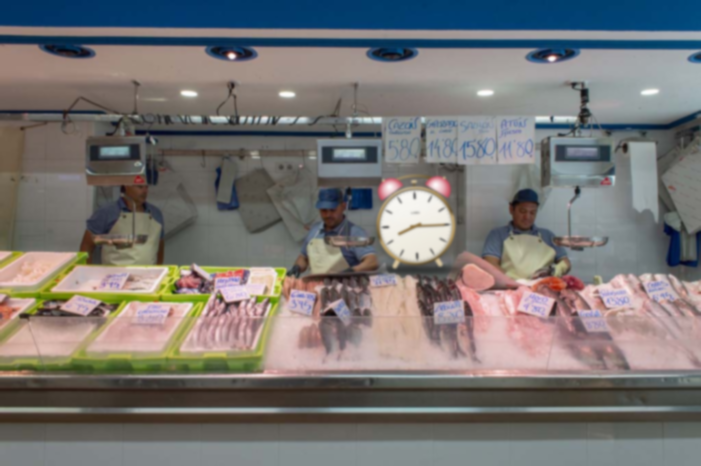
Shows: h=8 m=15
